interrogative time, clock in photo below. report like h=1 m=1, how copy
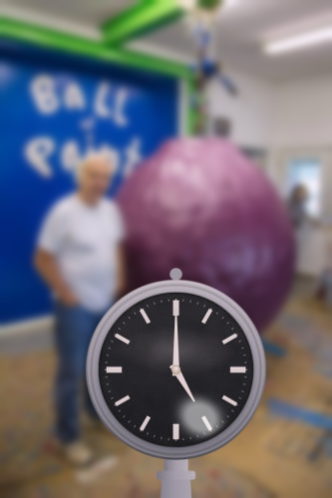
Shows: h=5 m=0
